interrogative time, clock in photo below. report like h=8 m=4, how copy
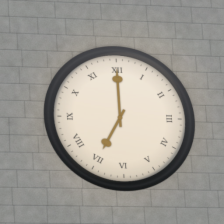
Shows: h=7 m=0
